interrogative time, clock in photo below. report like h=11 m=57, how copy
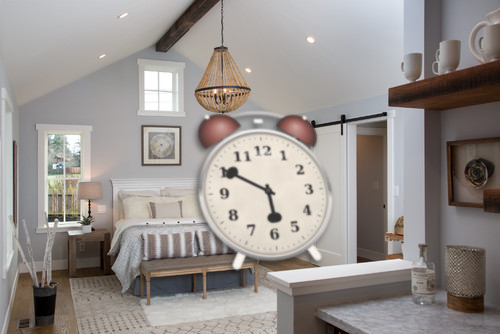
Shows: h=5 m=50
